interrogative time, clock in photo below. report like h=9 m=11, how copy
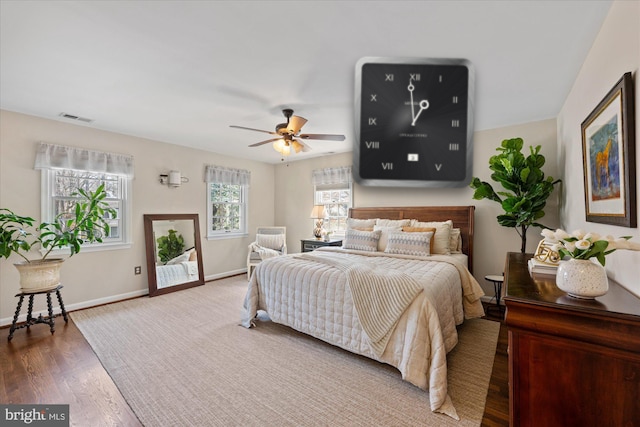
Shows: h=12 m=59
